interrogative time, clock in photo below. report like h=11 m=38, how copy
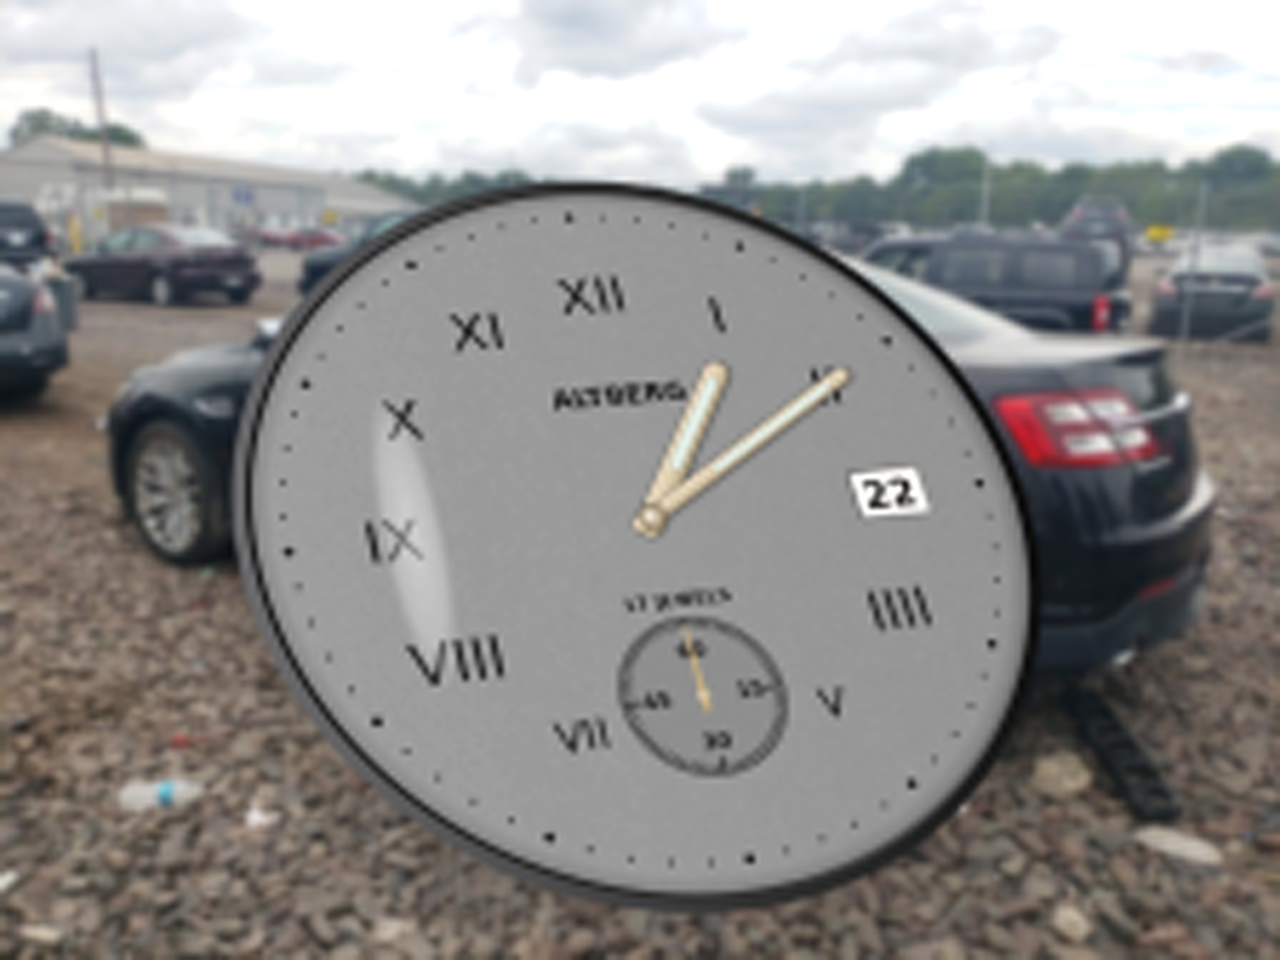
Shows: h=1 m=10
